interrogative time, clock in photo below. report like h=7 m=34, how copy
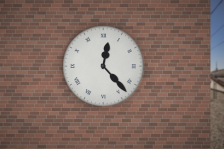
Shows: h=12 m=23
